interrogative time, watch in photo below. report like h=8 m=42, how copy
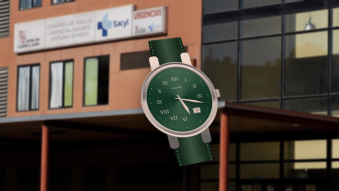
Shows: h=5 m=18
